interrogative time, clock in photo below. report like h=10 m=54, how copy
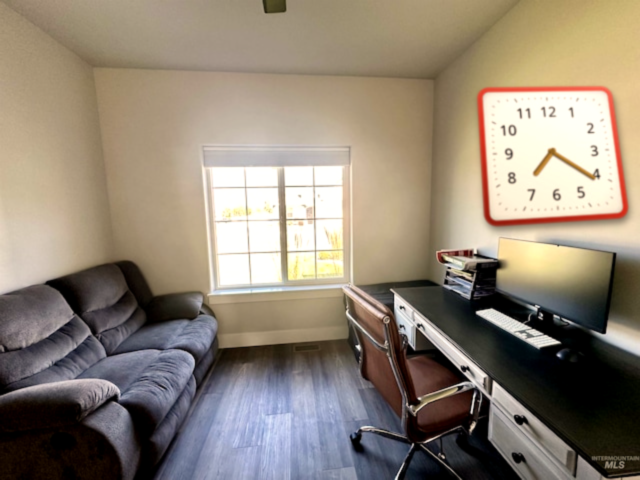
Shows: h=7 m=21
